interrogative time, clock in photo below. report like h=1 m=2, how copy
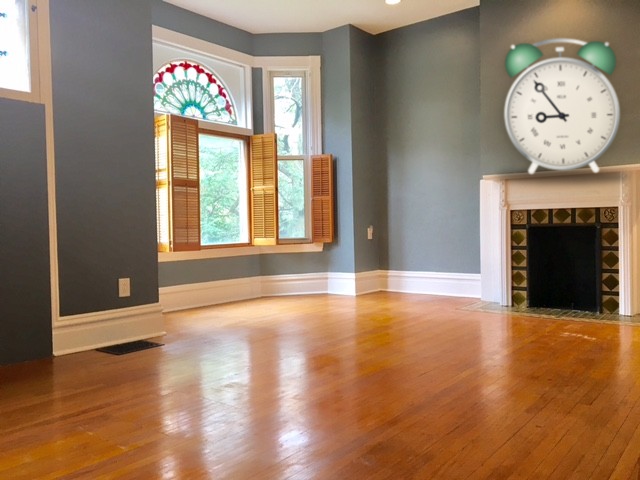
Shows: h=8 m=54
